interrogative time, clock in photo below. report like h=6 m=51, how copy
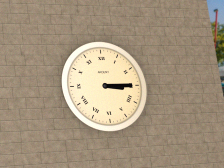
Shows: h=3 m=15
